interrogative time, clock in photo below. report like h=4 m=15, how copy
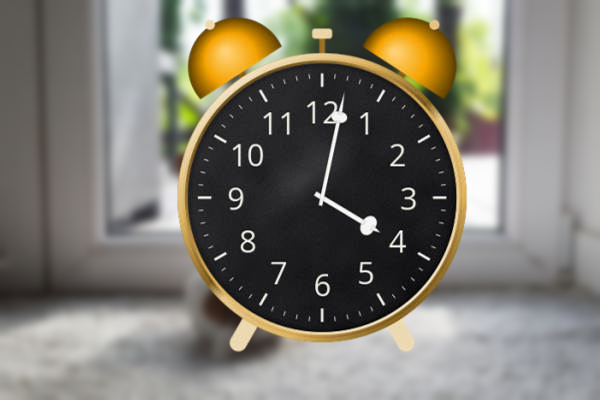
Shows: h=4 m=2
